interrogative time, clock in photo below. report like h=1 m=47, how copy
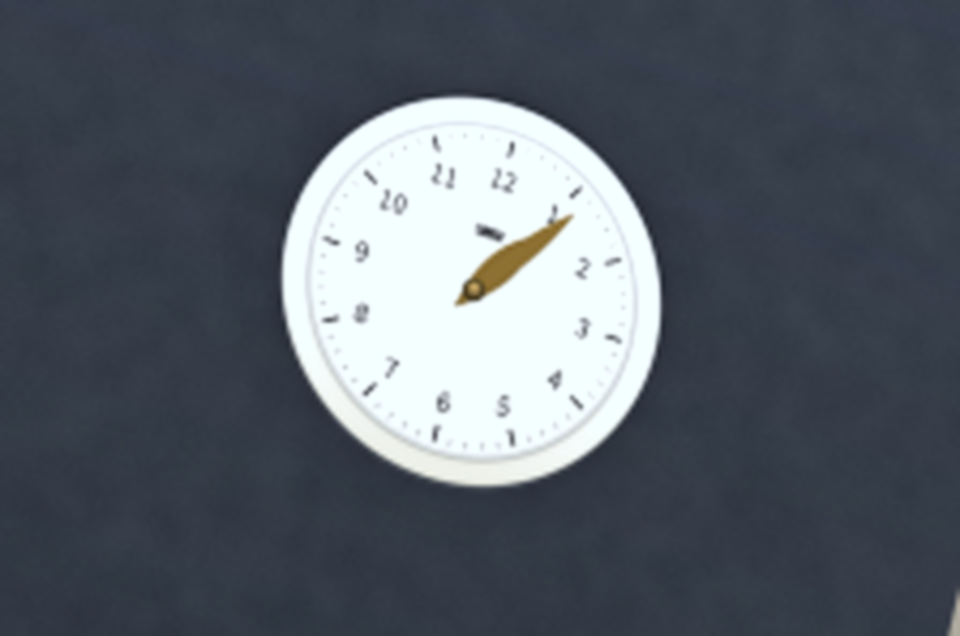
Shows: h=1 m=6
